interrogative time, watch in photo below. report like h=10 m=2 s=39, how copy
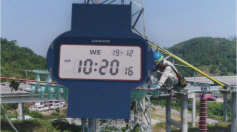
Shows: h=10 m=20 s=16
